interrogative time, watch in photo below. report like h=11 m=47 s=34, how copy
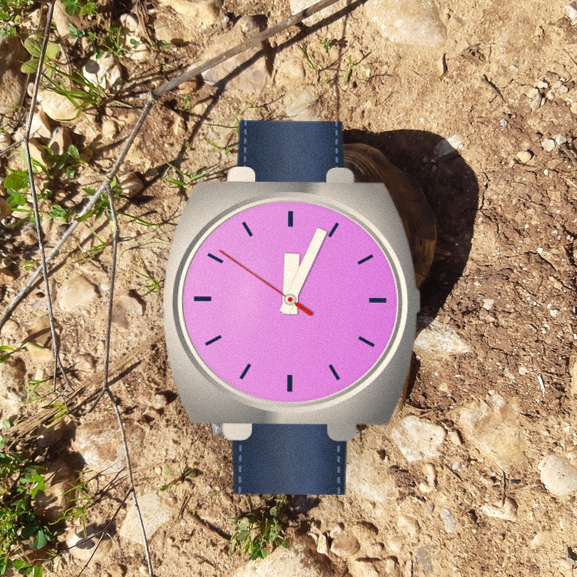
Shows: h=12 m=3 s=51
